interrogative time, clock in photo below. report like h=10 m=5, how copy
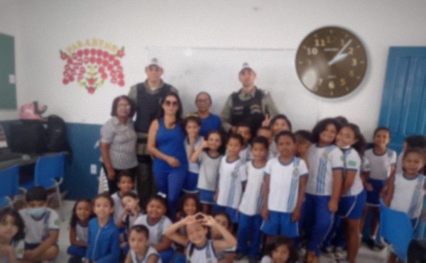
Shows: h=2 m=7
